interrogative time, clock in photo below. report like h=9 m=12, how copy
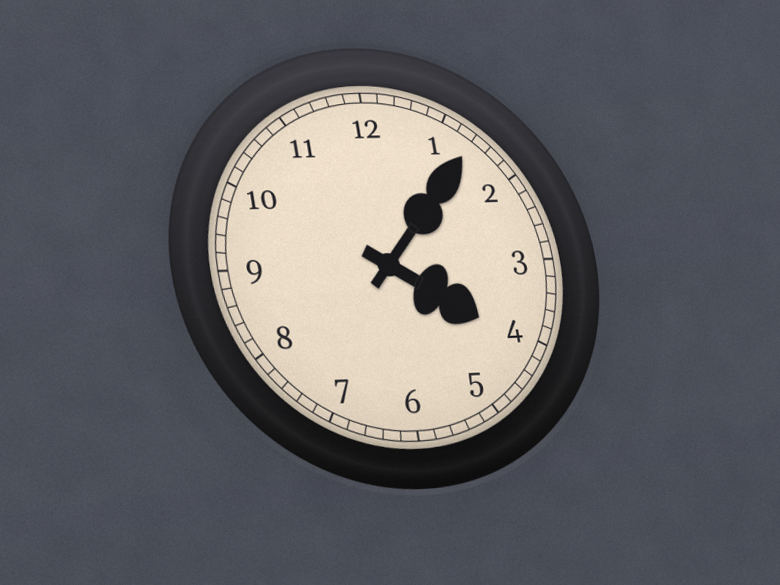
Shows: h=4 m=7
